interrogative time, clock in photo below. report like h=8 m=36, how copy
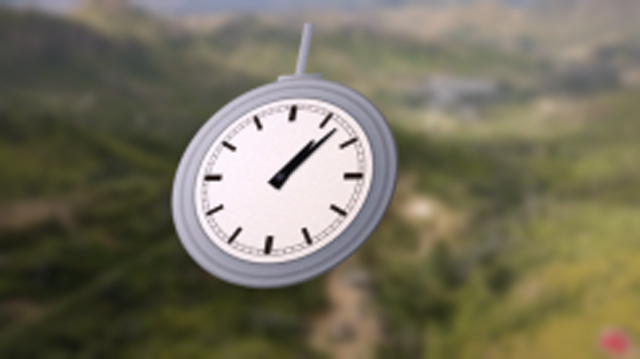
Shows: h=1 m=7
